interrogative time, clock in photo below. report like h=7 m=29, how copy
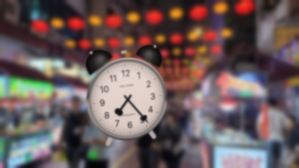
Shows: h=7 m=24
